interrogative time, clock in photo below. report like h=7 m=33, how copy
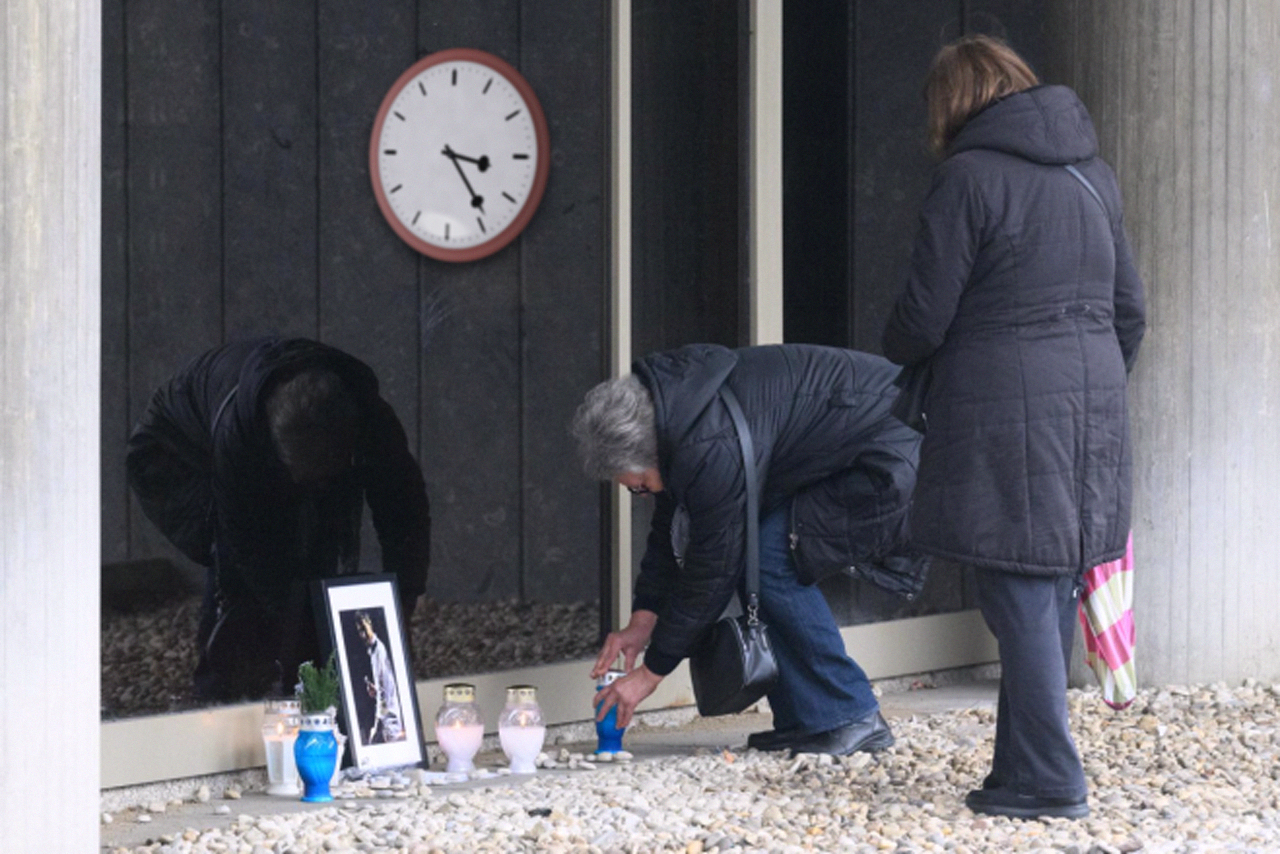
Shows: h=3 m=24
